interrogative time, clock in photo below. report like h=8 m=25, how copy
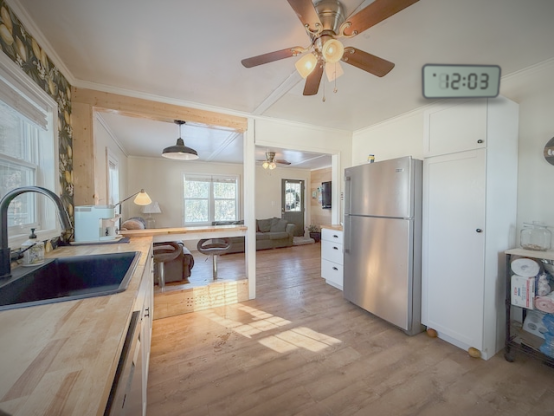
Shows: h=12 m=3
